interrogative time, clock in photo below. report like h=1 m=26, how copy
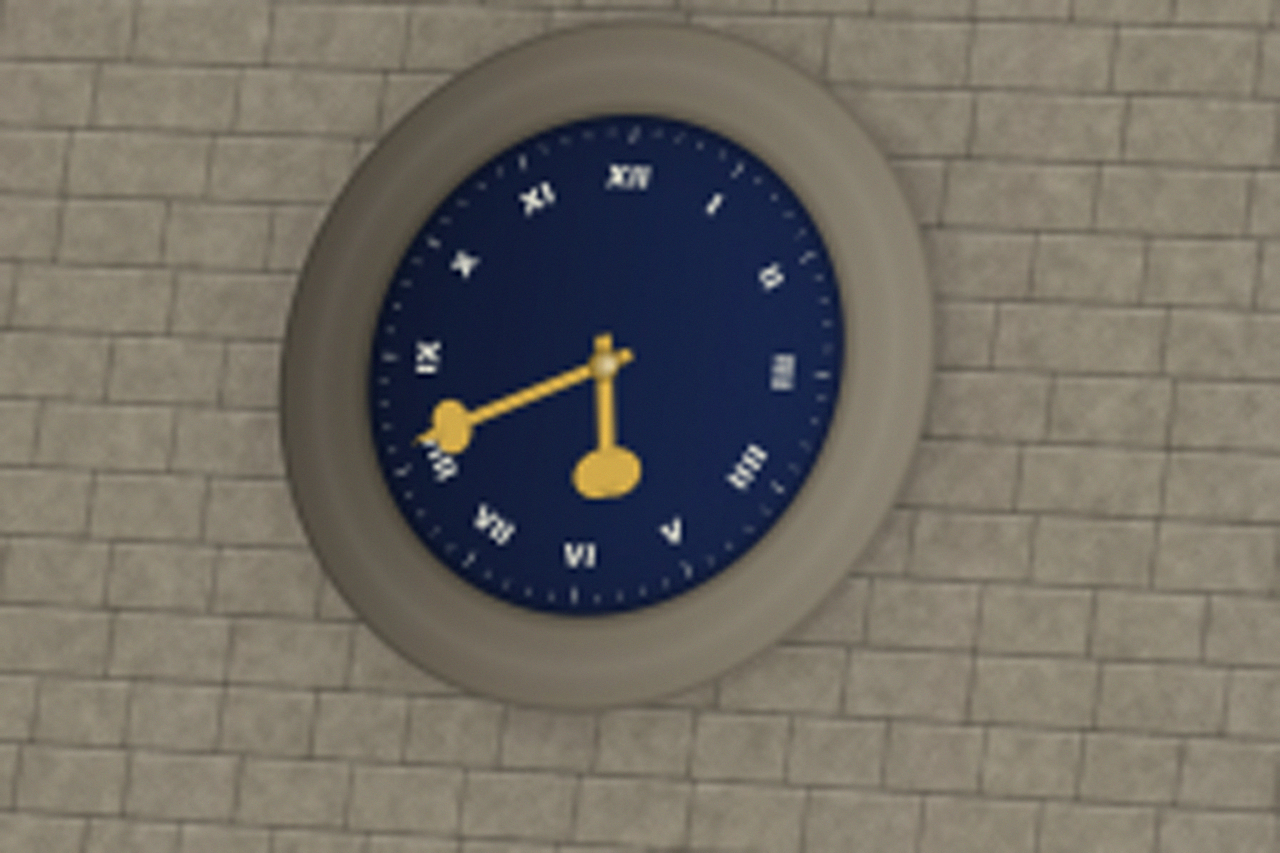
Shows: h=5 m=41
